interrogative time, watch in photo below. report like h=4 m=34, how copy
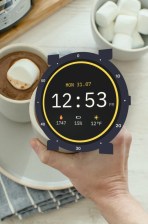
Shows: h=12 m=53
